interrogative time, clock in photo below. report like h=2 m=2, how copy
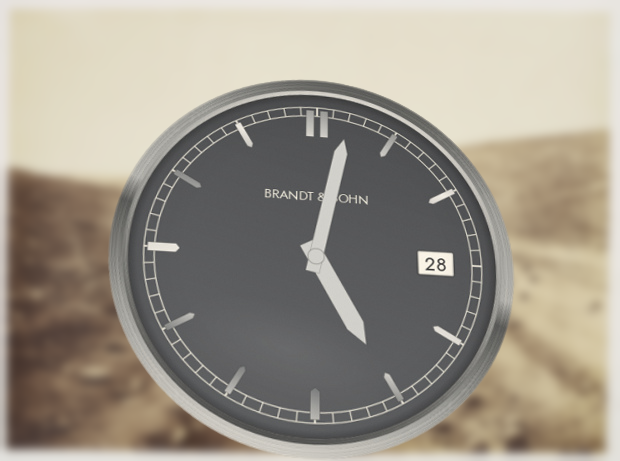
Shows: h=5 m=2
